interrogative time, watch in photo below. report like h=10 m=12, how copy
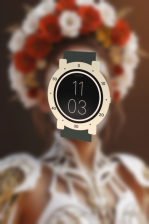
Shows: h=11 m=3
